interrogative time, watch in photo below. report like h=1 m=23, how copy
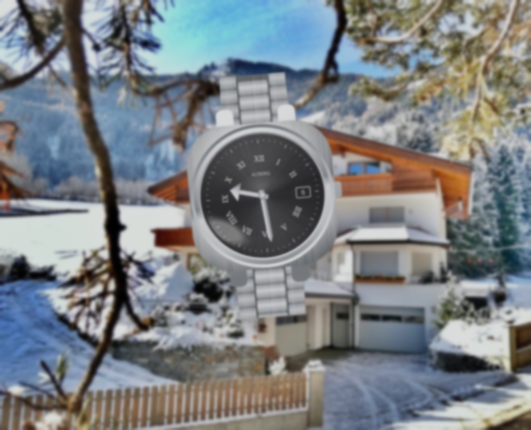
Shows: h=9 m=29
